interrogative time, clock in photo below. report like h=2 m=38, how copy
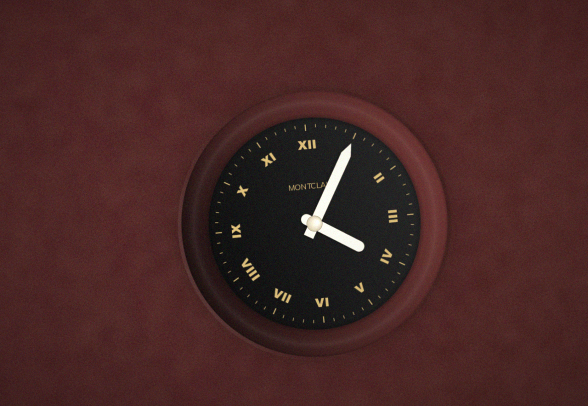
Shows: h=4 m=5
